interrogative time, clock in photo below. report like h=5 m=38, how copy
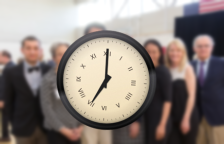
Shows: h=7 m=0
